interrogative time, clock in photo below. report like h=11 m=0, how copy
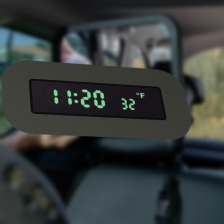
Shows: h=11 m=20
